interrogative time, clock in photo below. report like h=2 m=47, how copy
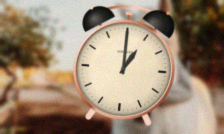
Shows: h=1 m=0
